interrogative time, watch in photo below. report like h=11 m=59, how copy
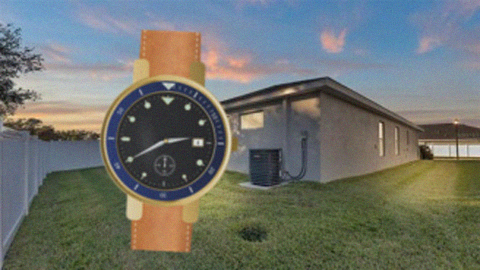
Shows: h=2 m=40
